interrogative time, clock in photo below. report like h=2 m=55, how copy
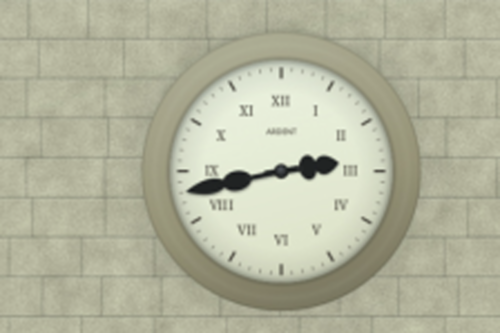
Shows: h=2 m=43
